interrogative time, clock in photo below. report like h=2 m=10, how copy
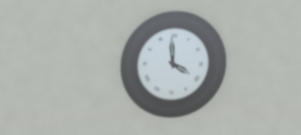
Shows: h=3 m=59
